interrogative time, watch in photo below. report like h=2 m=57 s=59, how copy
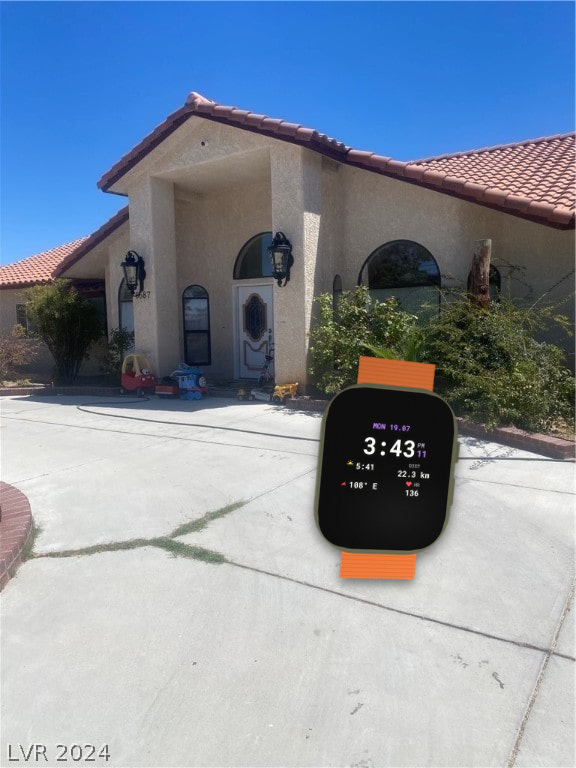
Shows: h=3 m=43 s=11
